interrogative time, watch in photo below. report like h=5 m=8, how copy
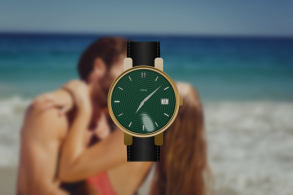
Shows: h=7 m=8
